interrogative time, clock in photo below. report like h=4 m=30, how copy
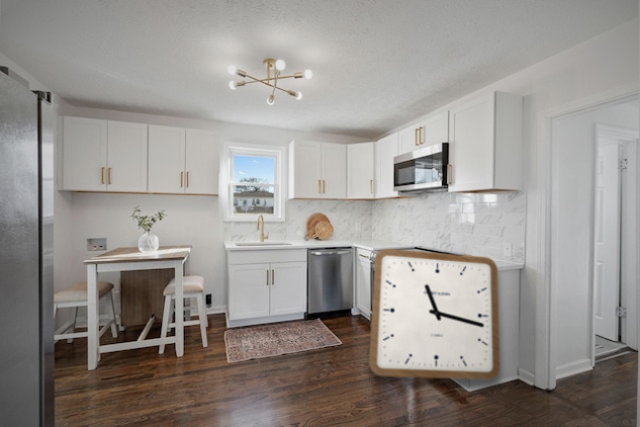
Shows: h=11 m=17
